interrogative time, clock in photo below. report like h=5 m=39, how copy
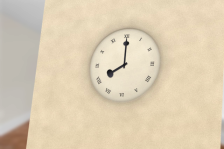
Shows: h=8 m=0
